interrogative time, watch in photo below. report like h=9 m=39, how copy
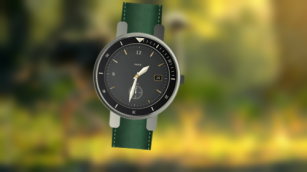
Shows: h=1 m=32
